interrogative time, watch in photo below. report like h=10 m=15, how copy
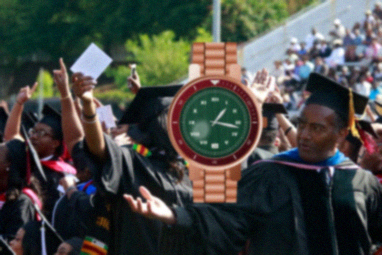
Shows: h=1 m=17
